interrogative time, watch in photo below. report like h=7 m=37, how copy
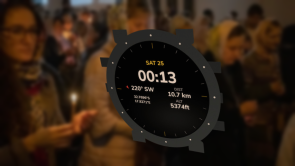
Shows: h=0 m=13
